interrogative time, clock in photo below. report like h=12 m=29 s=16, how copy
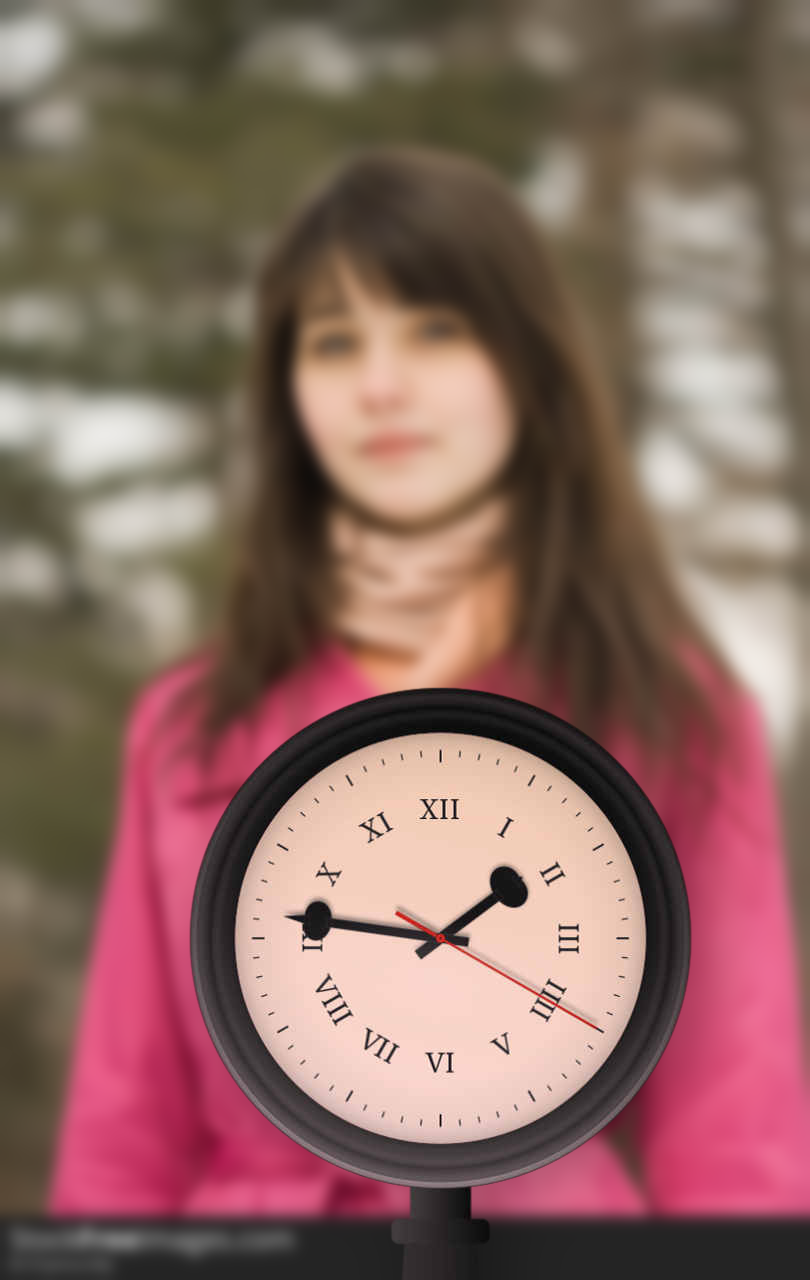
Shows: h=1 m=46 s=20
